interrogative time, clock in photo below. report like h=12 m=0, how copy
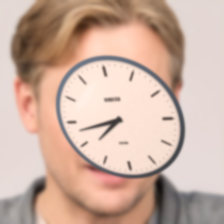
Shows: h=7 m=43
